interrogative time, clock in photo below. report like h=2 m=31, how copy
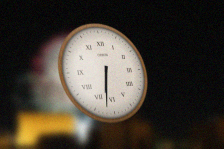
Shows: h=6 m=32
